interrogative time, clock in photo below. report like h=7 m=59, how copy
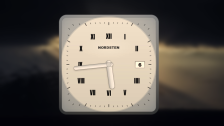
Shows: h=5 m=44
